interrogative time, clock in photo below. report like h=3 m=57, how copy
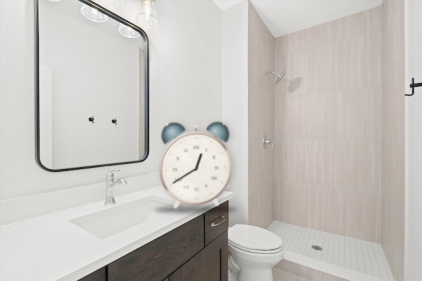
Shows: h=12 m=40
